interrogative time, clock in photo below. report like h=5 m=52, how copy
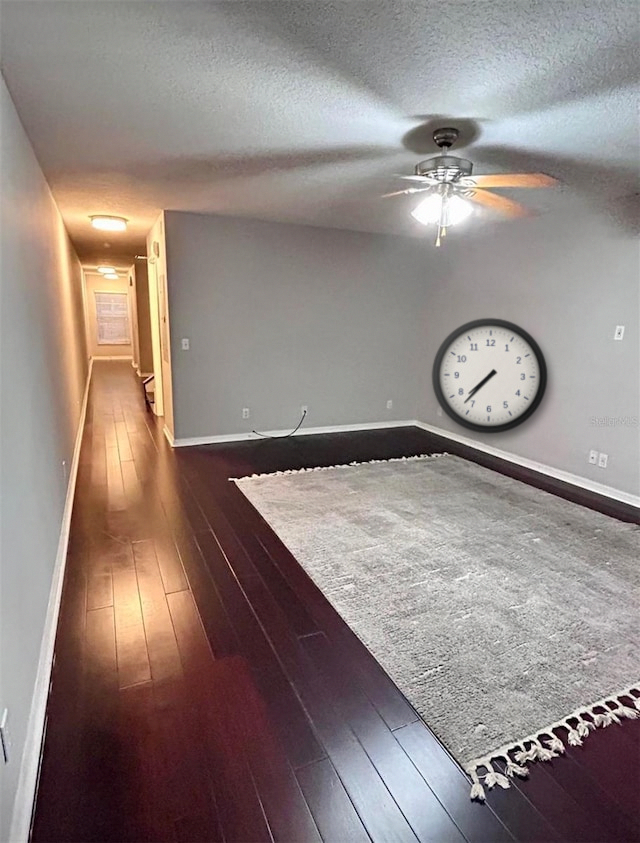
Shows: h=7 m=37
